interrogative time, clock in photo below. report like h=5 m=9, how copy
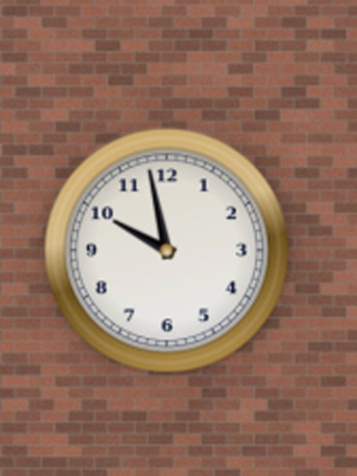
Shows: h=9 m=58
